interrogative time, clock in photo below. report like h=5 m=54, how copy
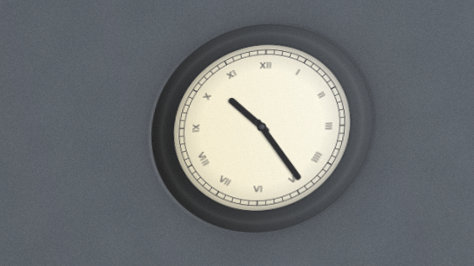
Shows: h=10 m=24
